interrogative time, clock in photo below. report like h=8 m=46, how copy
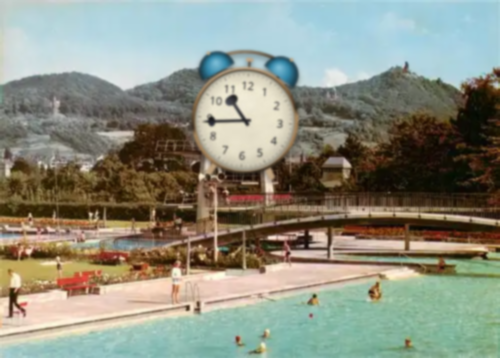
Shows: h=10 m=44
